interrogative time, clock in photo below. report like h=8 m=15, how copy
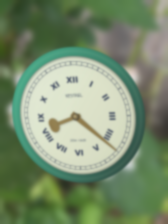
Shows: h=8 m=22
